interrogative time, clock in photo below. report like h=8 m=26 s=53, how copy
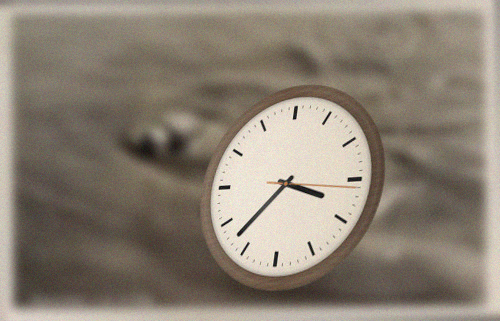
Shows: h=3 m=37 s=16
